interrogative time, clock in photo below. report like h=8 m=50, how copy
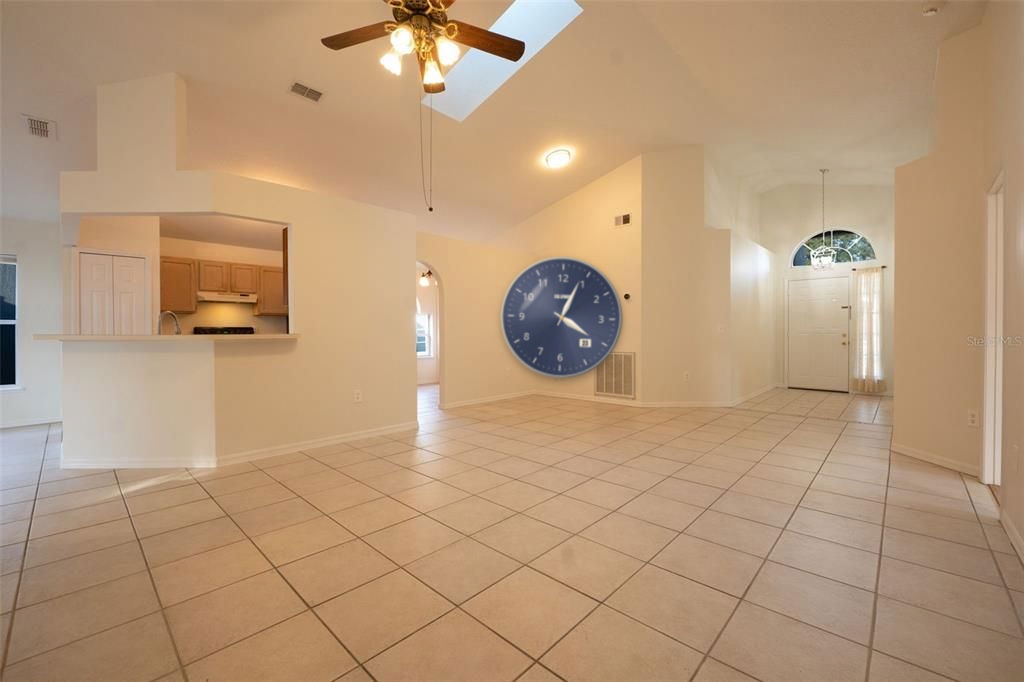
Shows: h=4 m=4
